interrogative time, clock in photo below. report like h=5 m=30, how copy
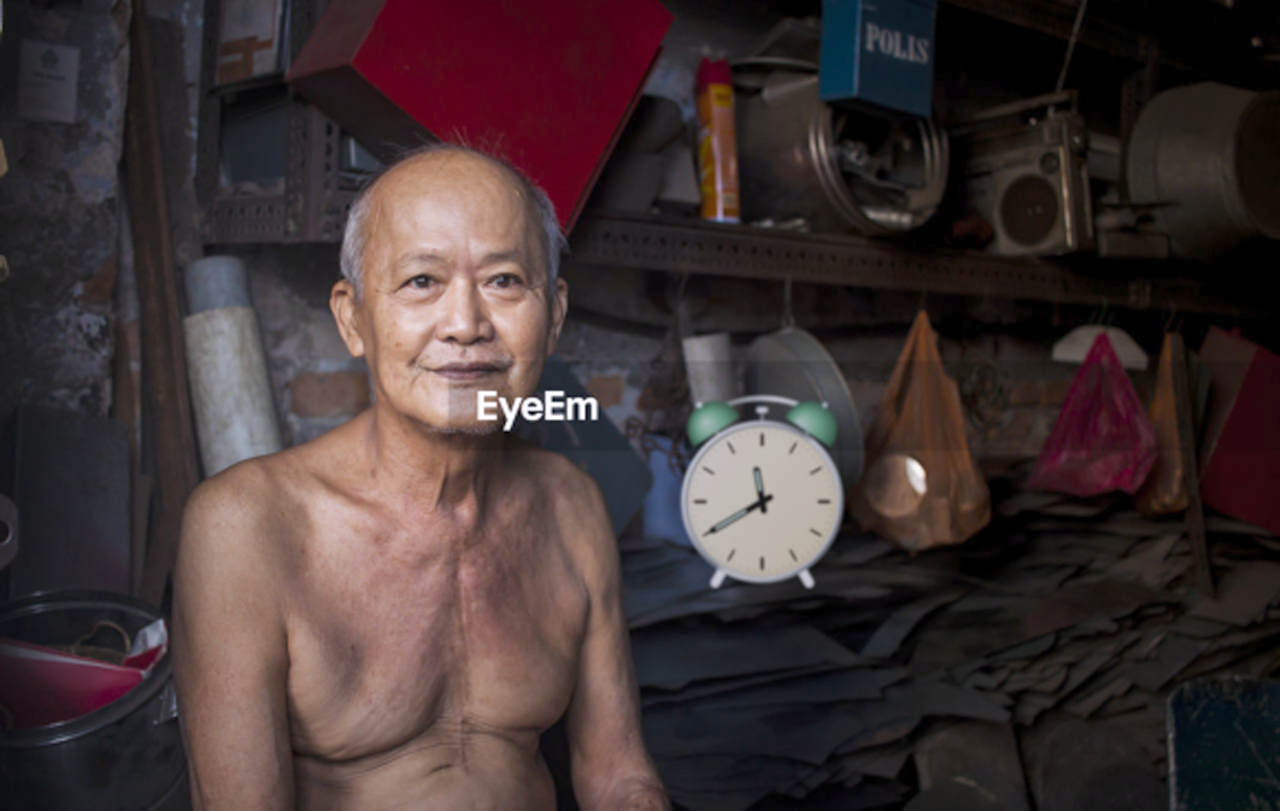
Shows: h=11 m=40
